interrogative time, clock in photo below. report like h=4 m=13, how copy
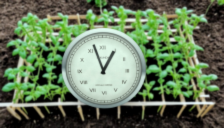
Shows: h=12 m=57
